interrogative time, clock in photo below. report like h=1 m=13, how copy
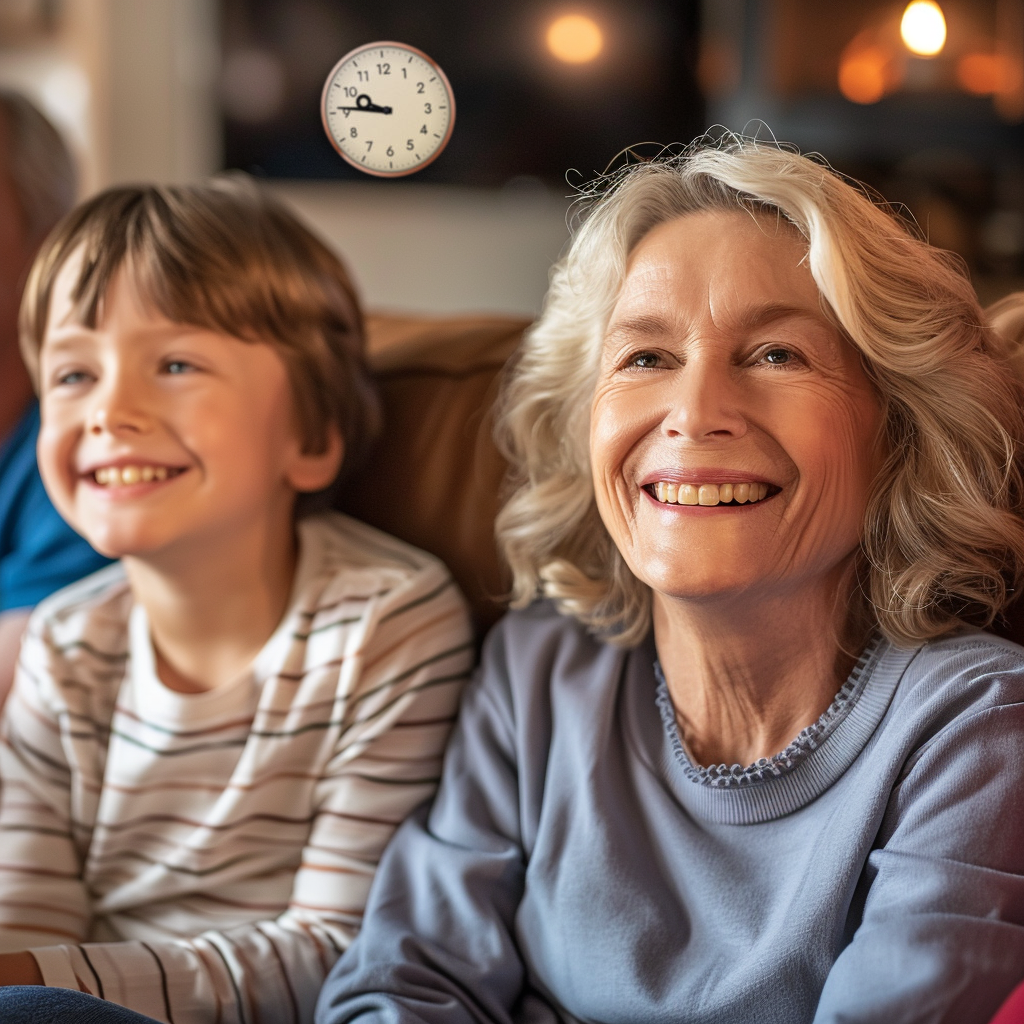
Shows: h=9 m=46
